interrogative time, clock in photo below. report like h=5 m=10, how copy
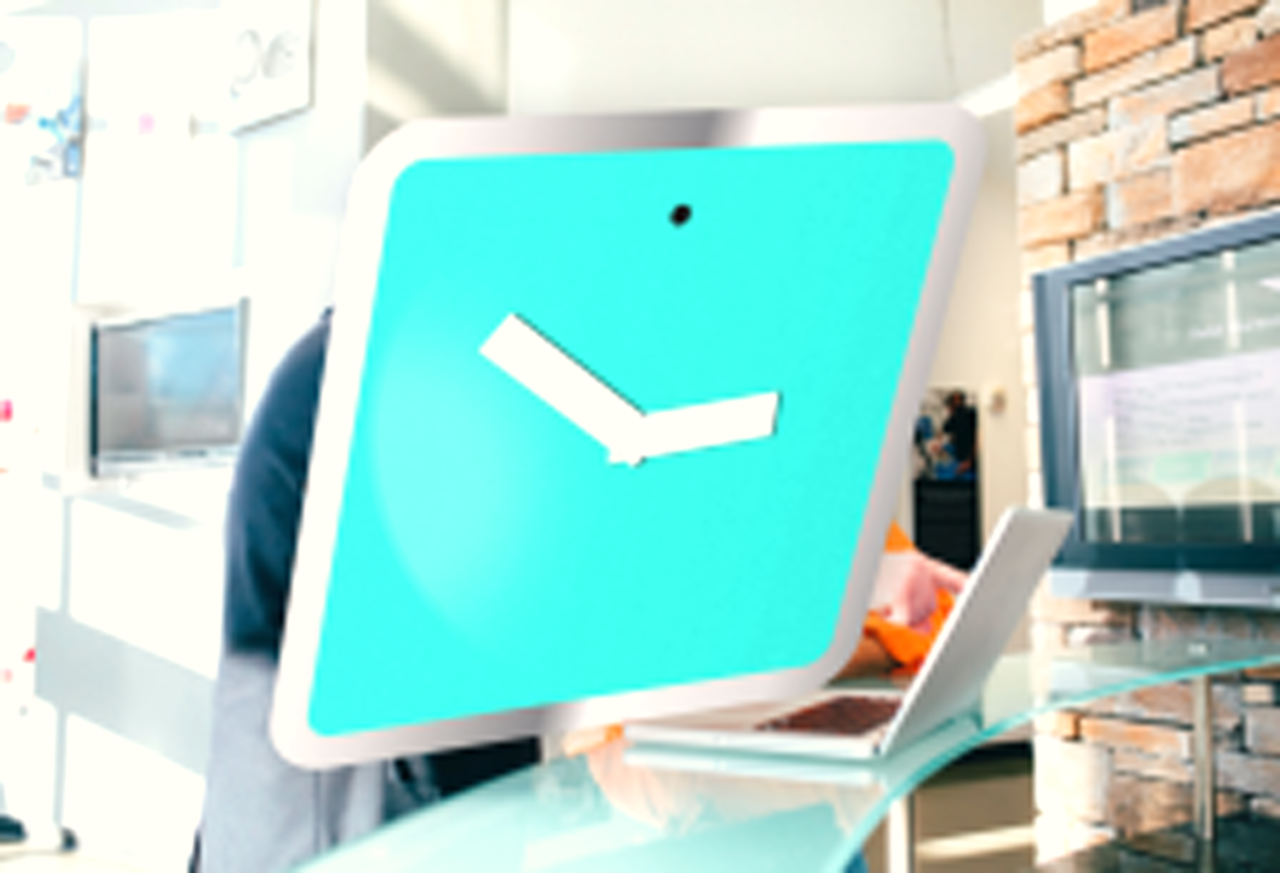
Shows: h=2 m=51
